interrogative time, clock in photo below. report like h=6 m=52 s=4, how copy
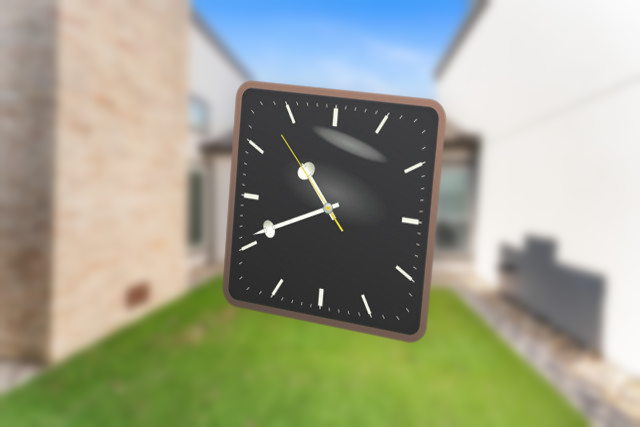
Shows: h=10 m=40 s=53
